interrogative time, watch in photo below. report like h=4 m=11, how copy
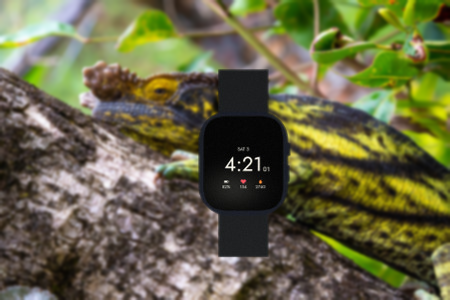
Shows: h=4 m=21
